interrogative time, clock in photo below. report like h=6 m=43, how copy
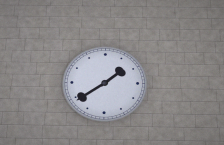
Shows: h=1 m=39
